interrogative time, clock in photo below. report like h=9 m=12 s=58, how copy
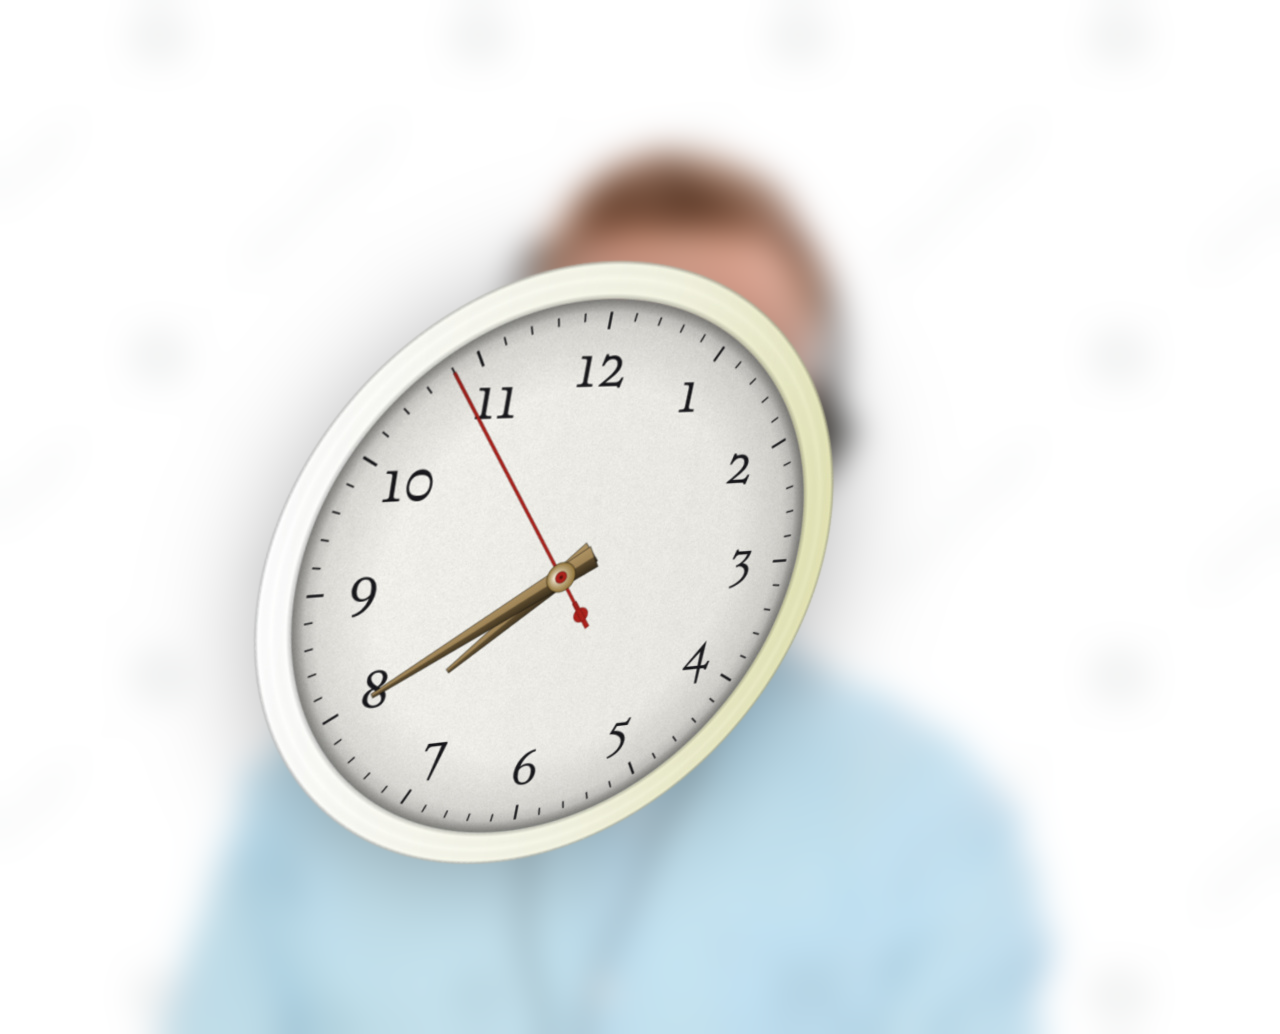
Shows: h=7 m=39 s=54
